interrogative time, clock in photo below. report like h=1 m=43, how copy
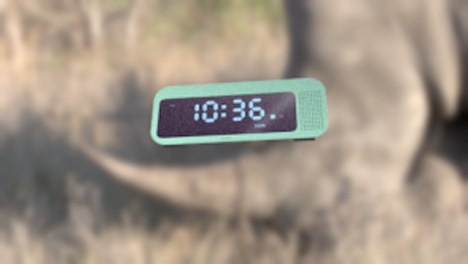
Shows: h=10 m=36
